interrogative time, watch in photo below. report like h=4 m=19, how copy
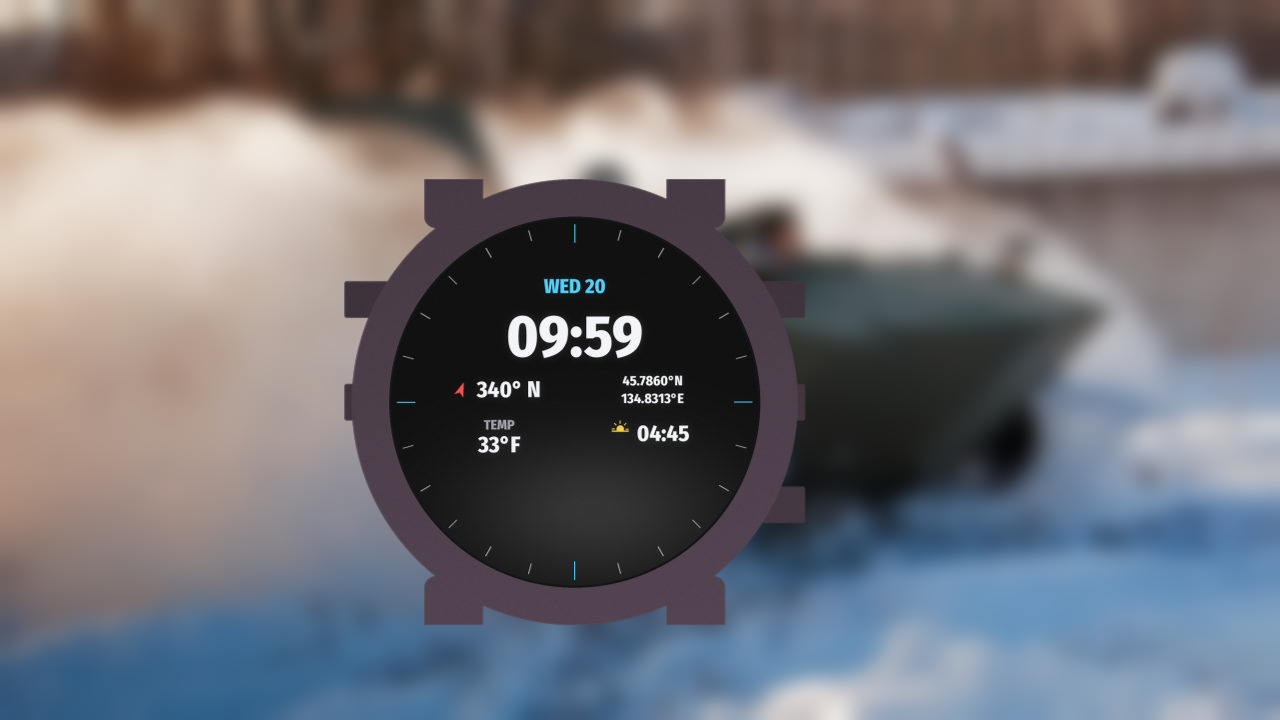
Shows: h=9 m=59
